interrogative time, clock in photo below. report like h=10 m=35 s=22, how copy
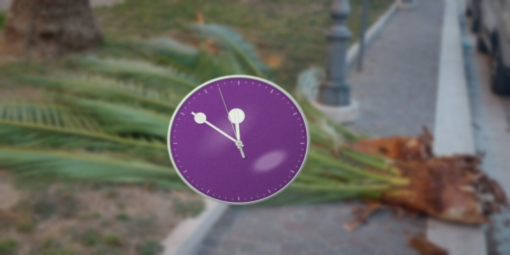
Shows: h=11 m=50 s=57
